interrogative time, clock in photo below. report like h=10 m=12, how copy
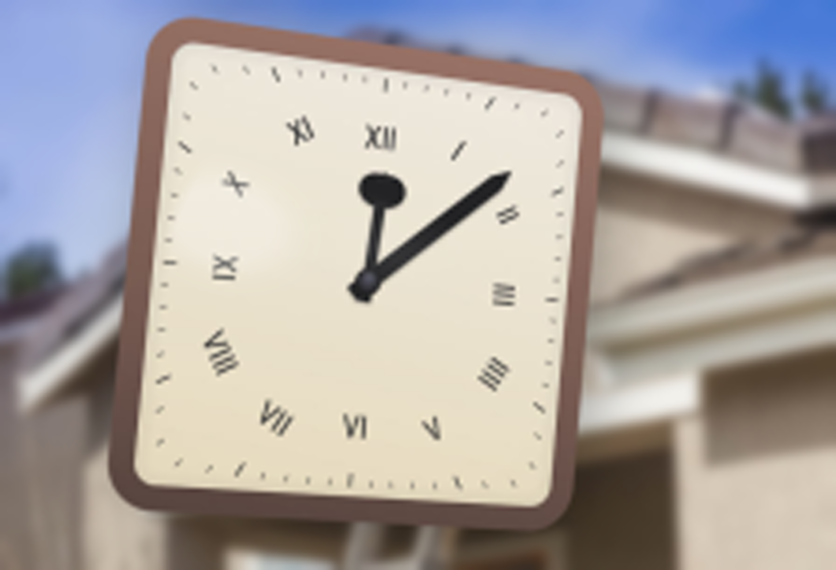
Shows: h=12 m=8
